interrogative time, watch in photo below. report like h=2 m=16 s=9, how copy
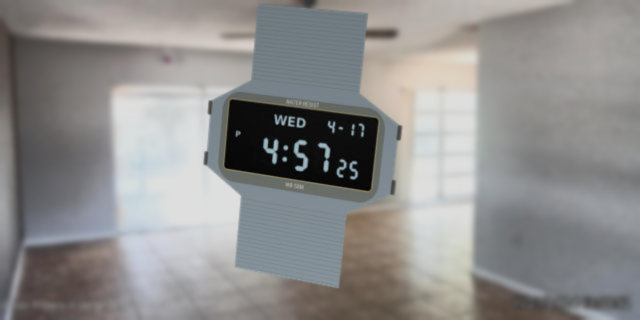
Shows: h=4 m=57 s=25
